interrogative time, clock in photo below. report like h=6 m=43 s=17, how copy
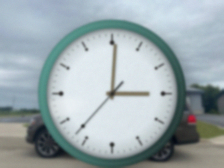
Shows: h=3 m=0 s=37
